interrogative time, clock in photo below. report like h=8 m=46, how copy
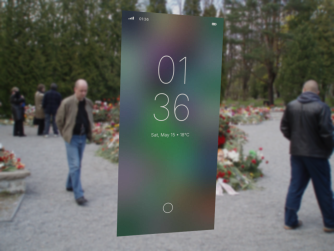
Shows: h=1 m=36
